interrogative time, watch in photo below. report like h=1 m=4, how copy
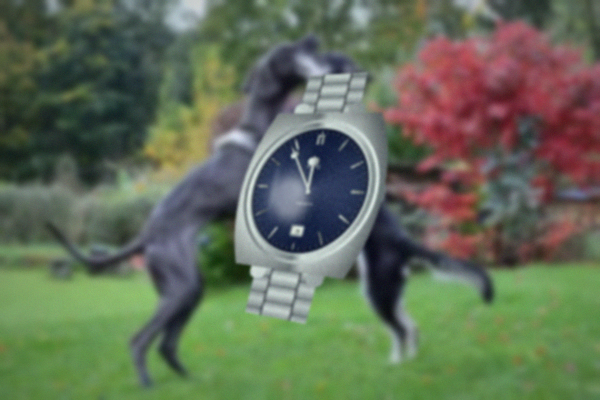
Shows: h=11 m=54
